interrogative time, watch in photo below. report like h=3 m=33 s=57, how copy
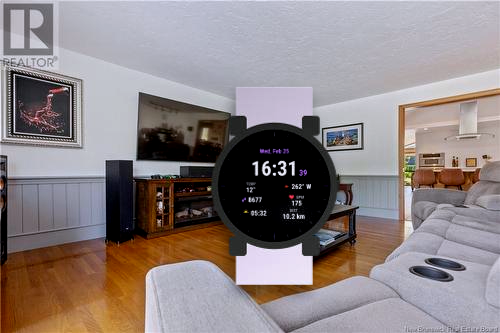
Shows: h=16 m=31 s=39
